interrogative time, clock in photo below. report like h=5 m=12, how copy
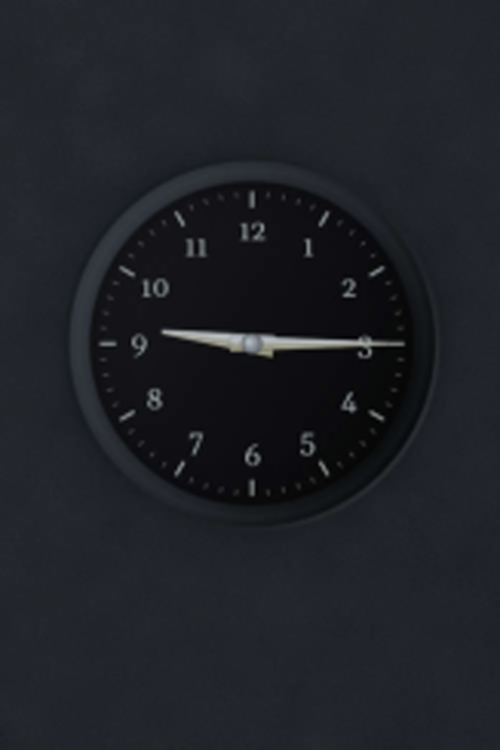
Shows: h=9 m=15
